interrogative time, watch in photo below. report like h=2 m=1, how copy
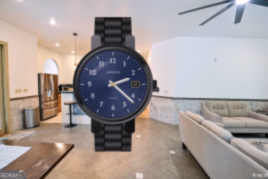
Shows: h=2 m=22
